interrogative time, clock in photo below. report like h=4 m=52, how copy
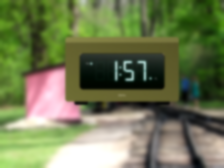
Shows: h=1 m=57
